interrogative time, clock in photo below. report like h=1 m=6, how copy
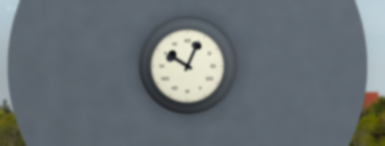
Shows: h=10 m=4
